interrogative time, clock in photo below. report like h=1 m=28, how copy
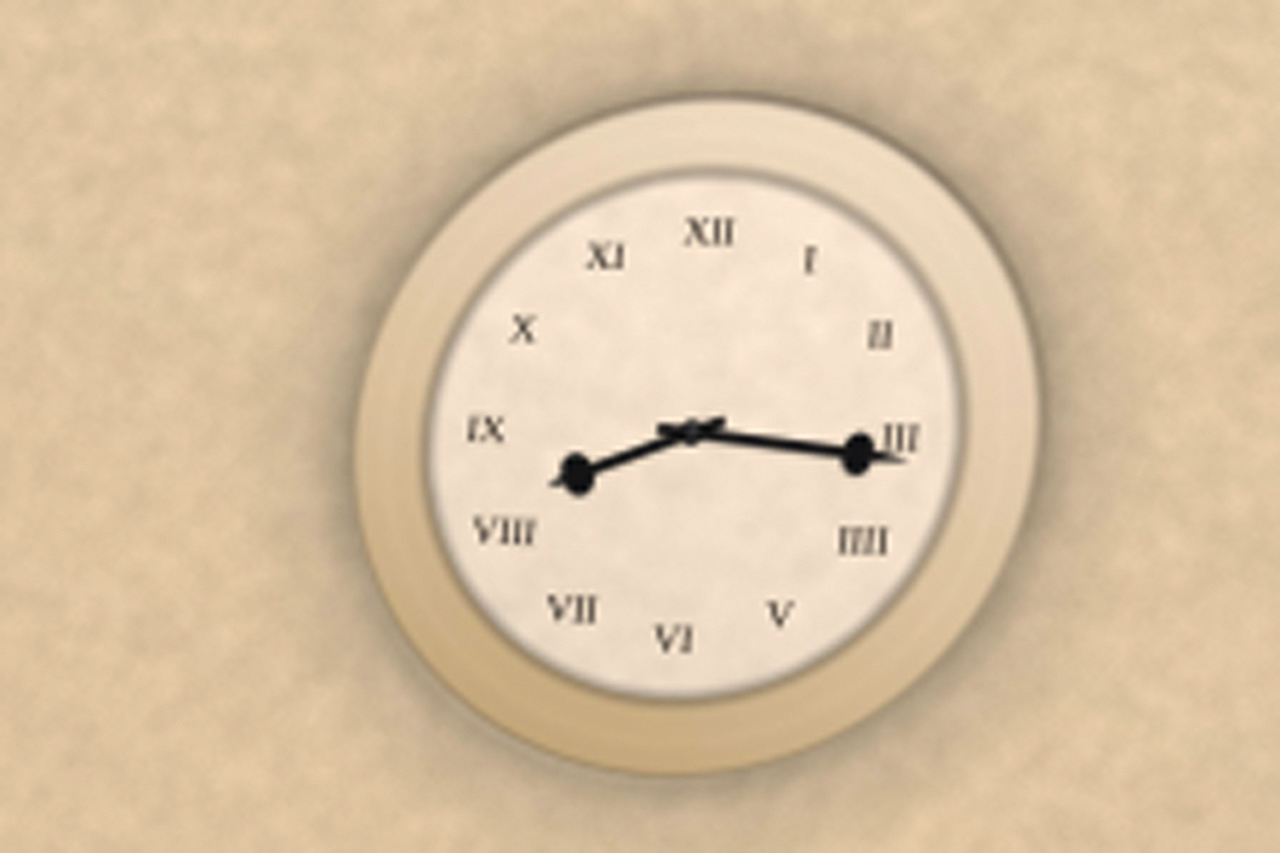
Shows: h=8 m=16
